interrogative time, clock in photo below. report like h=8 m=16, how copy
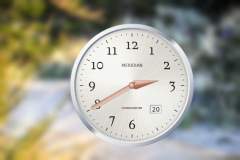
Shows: h=2 m=40
